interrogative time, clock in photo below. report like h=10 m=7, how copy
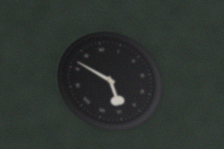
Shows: h=5 m=52
